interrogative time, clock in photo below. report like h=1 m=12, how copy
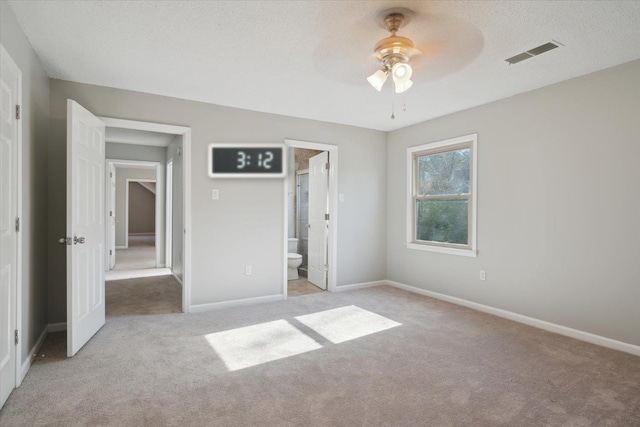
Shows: h=3 m=12
